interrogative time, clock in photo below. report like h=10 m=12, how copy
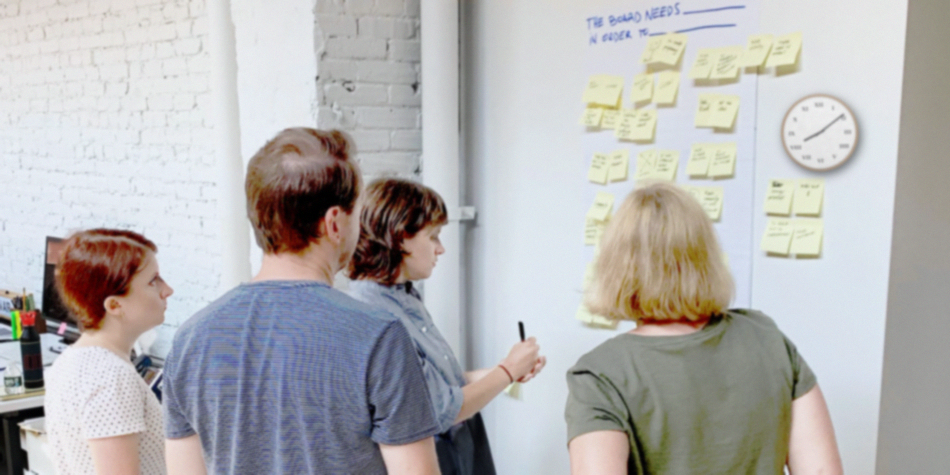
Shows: h=8 m=9
